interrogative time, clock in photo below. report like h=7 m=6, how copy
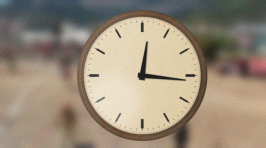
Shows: h=12 m=16
